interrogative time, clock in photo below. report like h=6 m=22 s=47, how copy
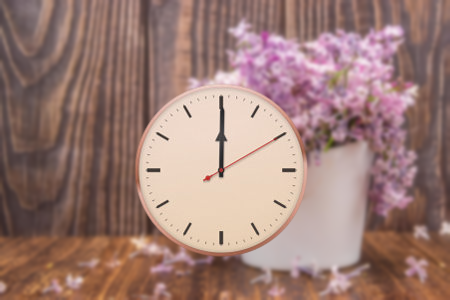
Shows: h=12 m=0 s=10
